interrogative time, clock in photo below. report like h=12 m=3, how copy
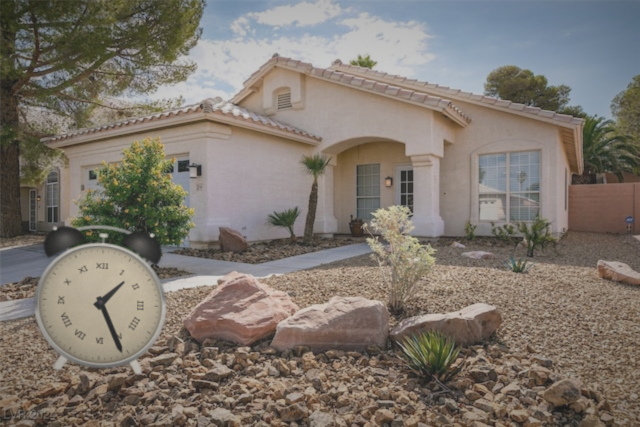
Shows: h=1 m=26
